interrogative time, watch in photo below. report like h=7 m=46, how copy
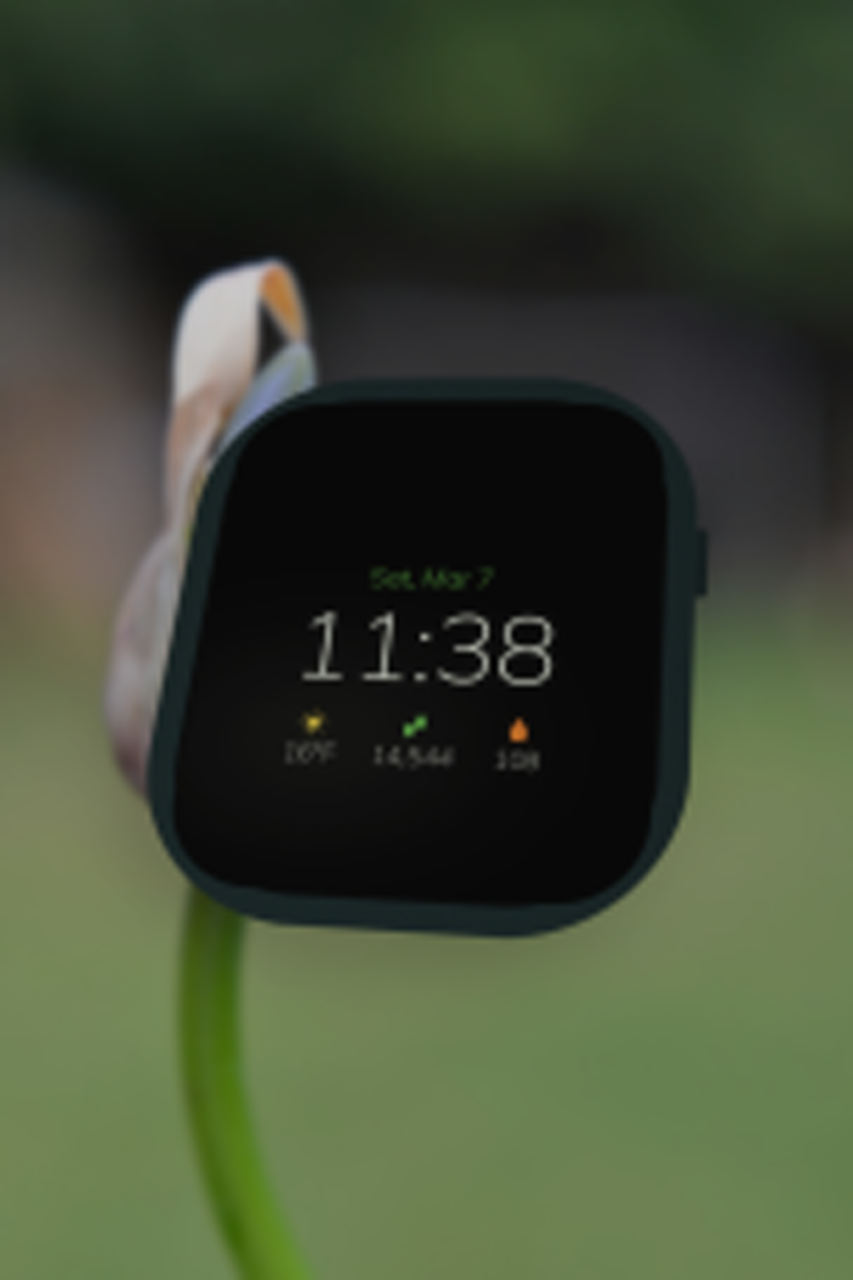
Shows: h=11 m=38
